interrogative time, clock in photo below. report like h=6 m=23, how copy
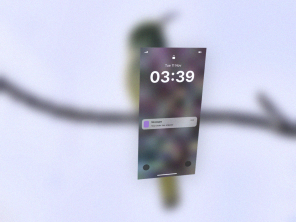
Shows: h=3 m=39
